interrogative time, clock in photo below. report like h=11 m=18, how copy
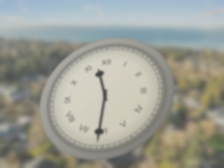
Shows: h=11 m=31
